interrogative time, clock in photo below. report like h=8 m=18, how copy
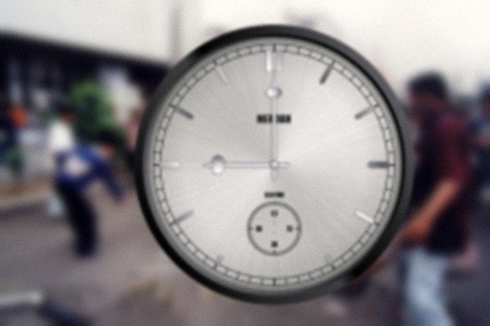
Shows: h=9 m=0
